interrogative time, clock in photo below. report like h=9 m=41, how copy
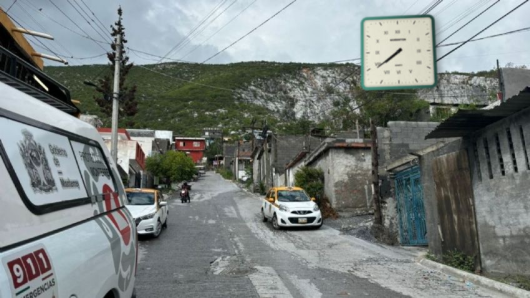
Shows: h=7 m=39
